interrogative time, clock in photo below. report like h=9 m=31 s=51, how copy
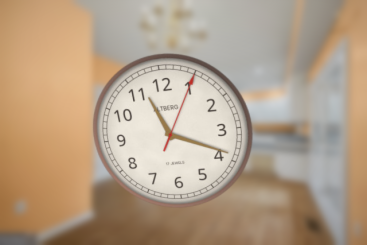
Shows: h=11 m=19 s=5
